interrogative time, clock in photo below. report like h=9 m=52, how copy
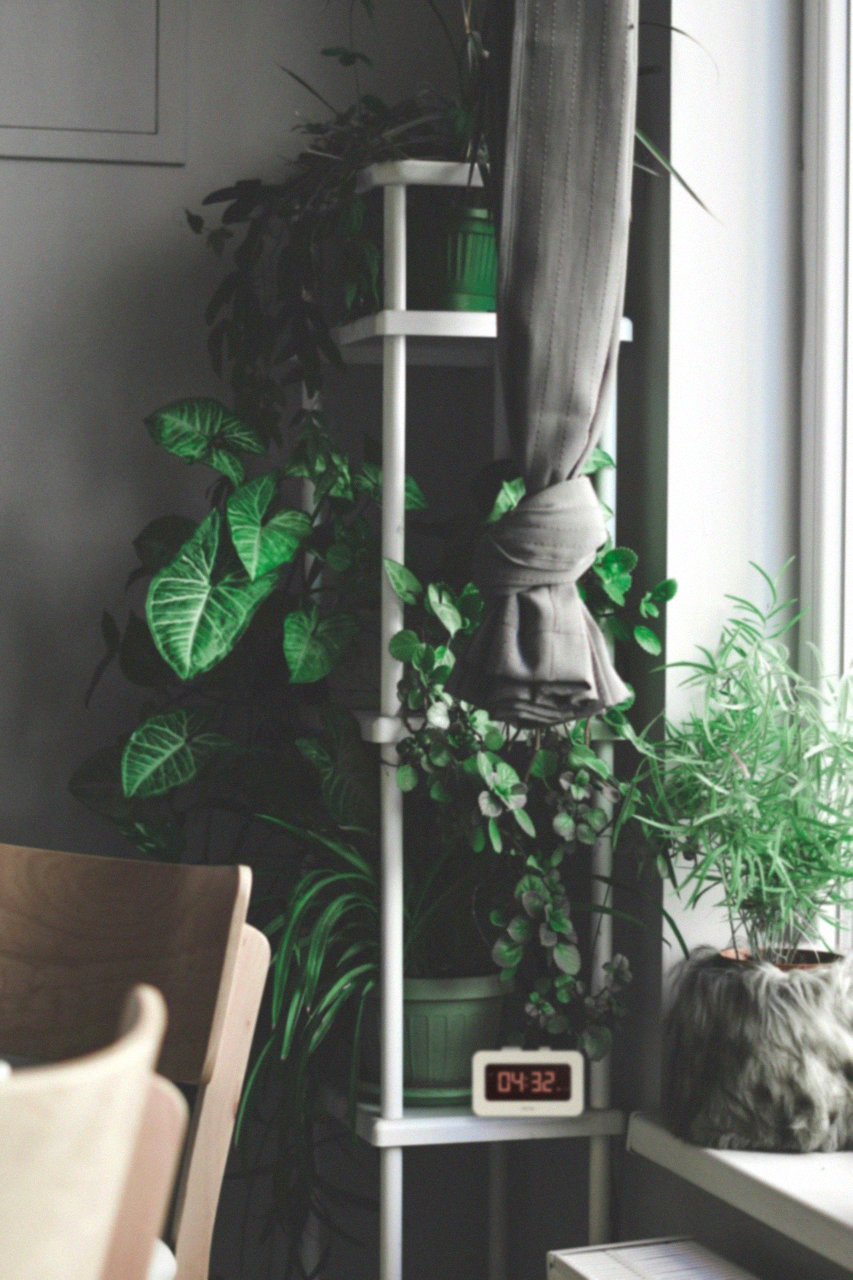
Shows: h=4 m=32
